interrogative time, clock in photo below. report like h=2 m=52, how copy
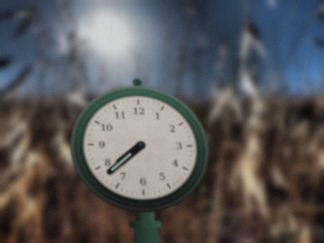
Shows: h=7 m=38
